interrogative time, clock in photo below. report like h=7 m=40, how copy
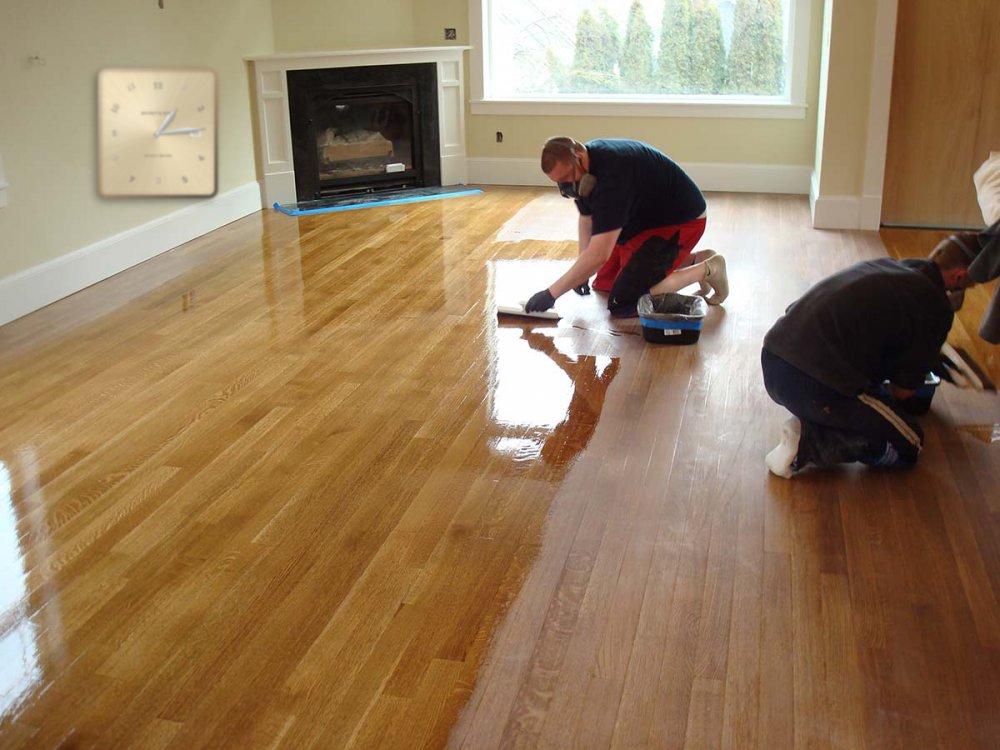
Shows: h=1 m=14
